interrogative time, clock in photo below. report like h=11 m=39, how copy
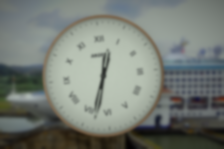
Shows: h=12 m=33
